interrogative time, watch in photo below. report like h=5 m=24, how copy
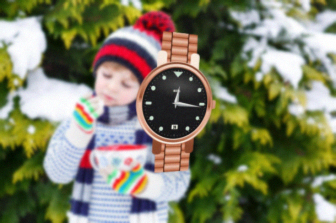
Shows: h=12 m=16
